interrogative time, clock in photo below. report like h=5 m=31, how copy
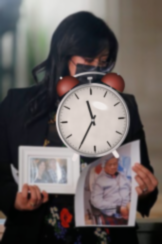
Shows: h=11 m=35
